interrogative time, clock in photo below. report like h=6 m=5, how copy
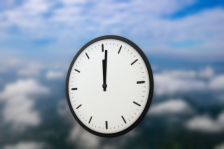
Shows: h=12 m=1
